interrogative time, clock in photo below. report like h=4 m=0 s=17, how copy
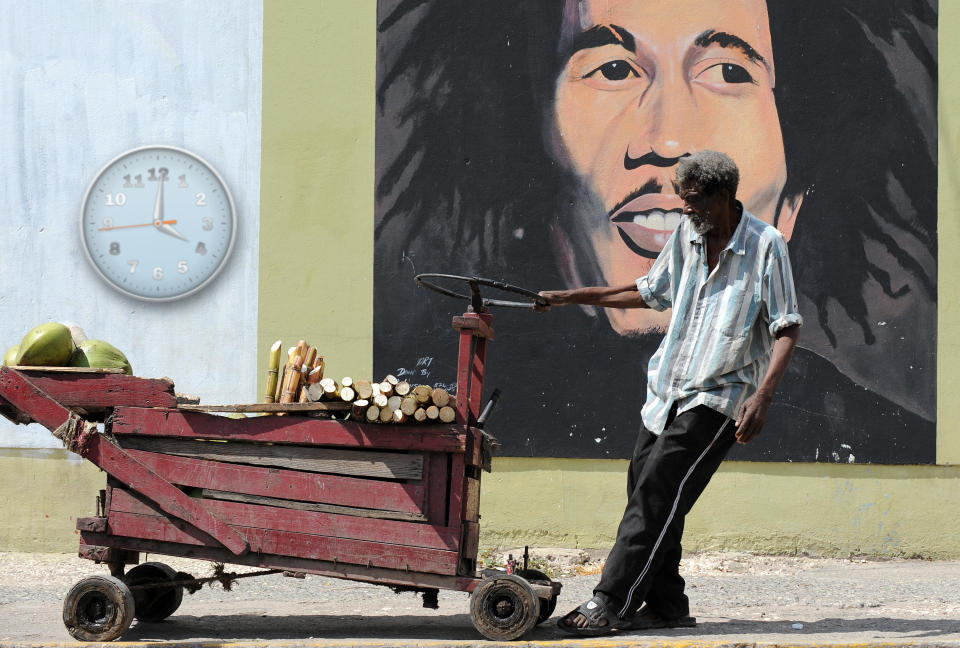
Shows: h=4 m=0 s=44
